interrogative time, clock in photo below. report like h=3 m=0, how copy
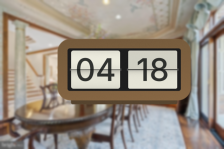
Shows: h=4 m=18
